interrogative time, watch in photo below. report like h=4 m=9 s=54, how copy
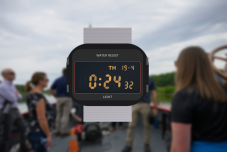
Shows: h=0 m=24 s=32
